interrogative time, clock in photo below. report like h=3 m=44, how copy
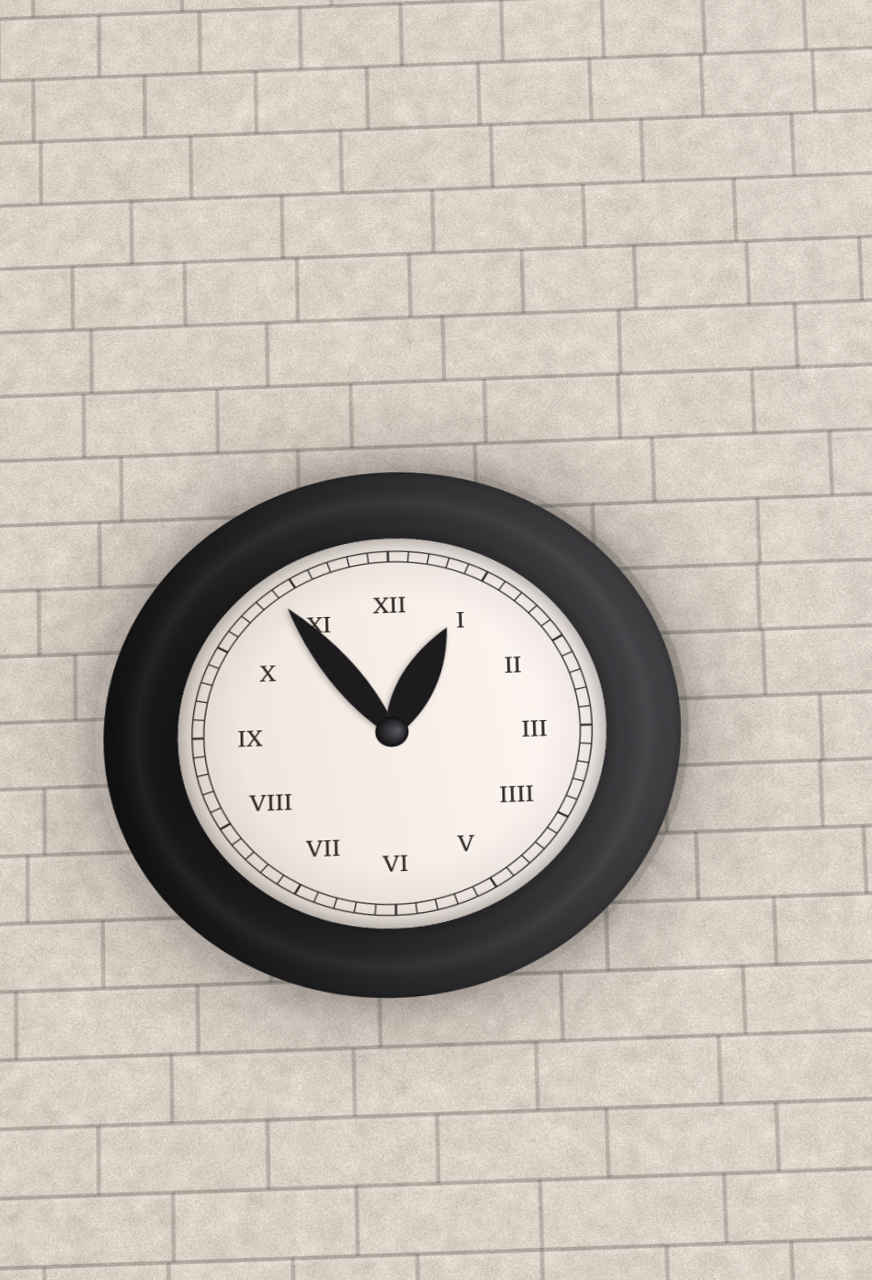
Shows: h=12 m=54
